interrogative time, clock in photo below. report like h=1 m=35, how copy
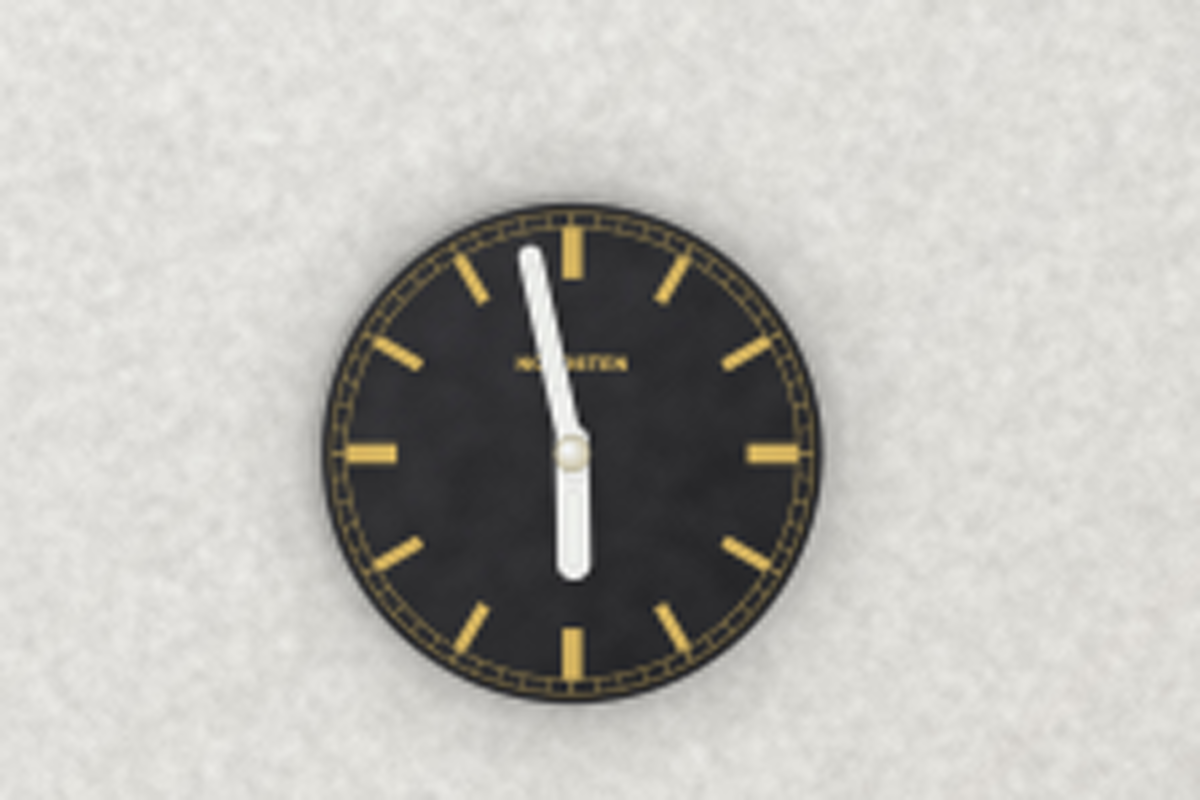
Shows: h=5 m=58
